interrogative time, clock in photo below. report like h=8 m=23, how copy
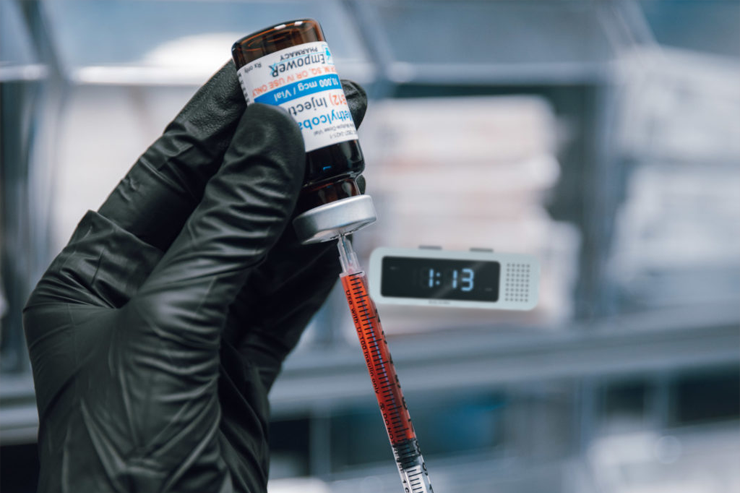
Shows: h=1 m=13
